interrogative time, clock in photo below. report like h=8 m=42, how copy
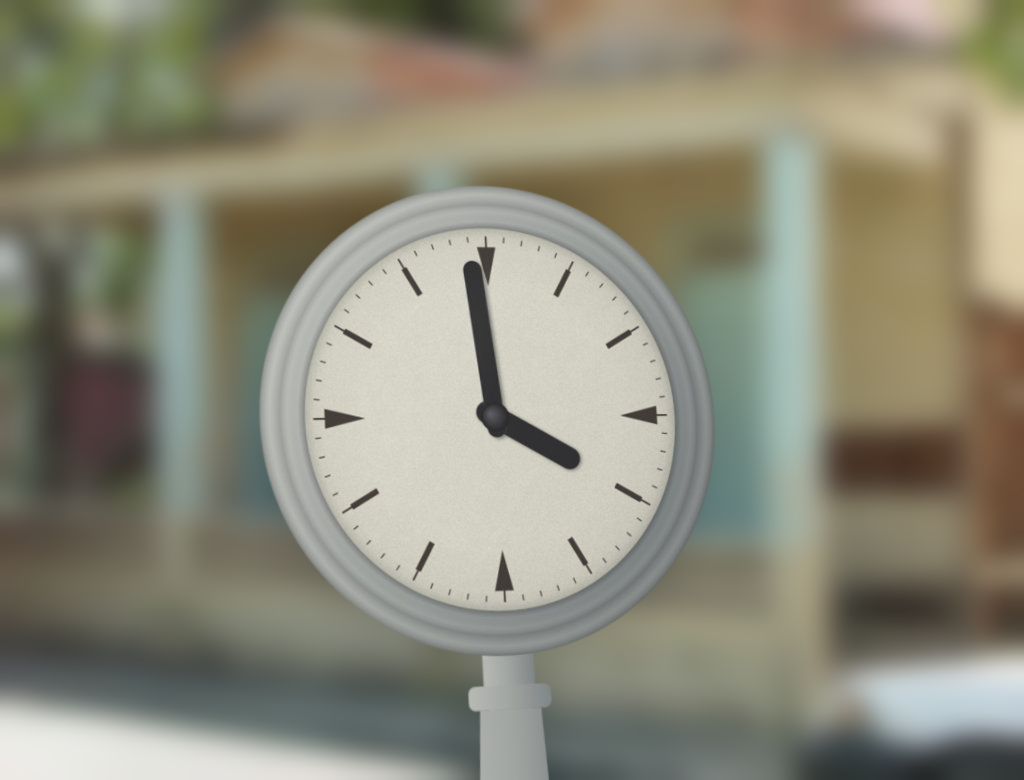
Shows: h=3 m=59
